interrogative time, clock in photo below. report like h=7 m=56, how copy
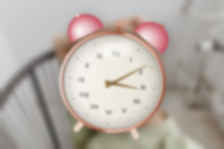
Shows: h=3 m=9
